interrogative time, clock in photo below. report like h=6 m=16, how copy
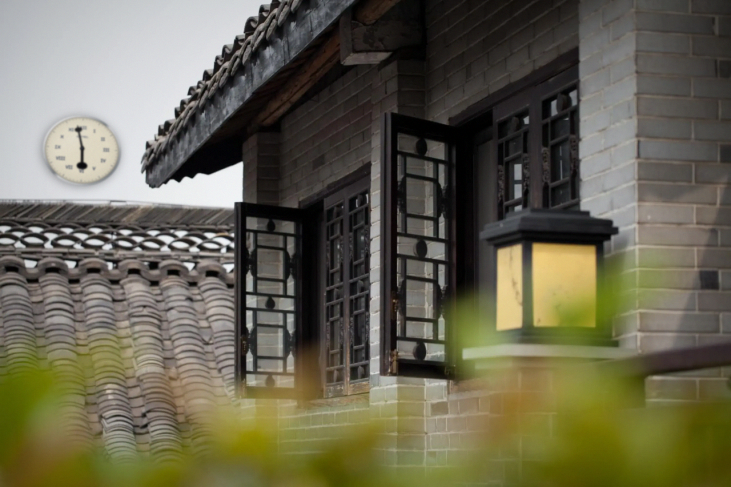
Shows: h=5 m=58
